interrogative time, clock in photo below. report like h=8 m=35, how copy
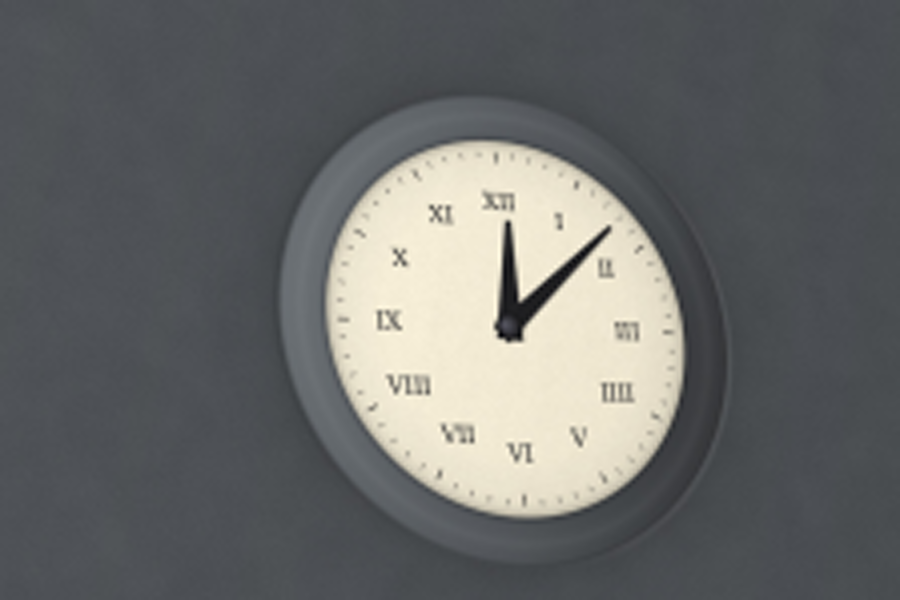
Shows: h=12 m=8
